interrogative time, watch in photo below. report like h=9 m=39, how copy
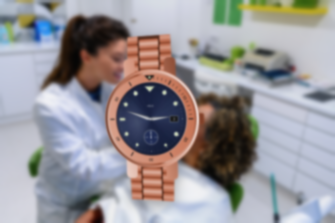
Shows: h=2 m=48
